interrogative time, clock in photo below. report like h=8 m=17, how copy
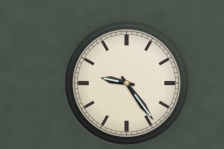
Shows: h=9 m=24
